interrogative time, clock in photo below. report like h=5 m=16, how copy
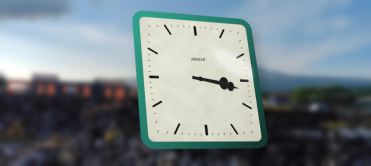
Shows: h=3 m=17
